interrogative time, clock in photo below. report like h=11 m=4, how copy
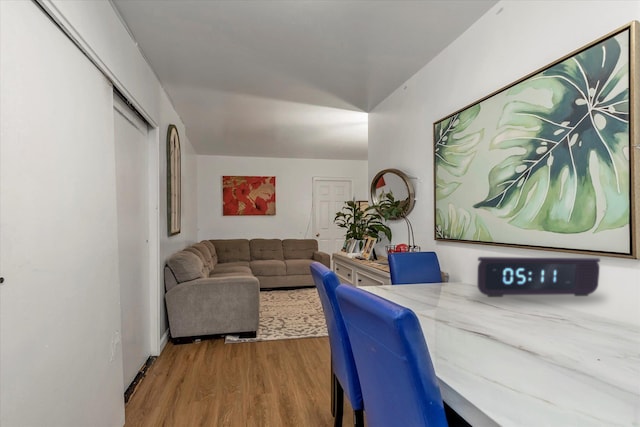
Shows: h=5 m=11
